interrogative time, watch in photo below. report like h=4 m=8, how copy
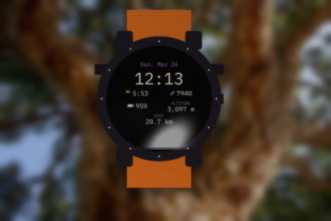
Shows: h=12 m=13
